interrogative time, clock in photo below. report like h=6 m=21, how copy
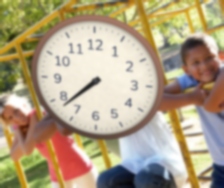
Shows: h=7 m=38
